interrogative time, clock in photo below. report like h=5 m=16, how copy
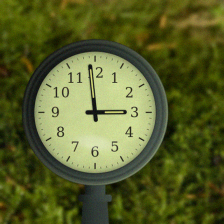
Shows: h=2 m=59
